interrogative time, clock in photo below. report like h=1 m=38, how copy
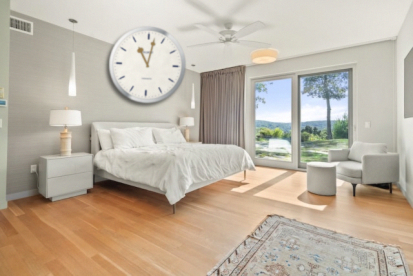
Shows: h=11 m=2
